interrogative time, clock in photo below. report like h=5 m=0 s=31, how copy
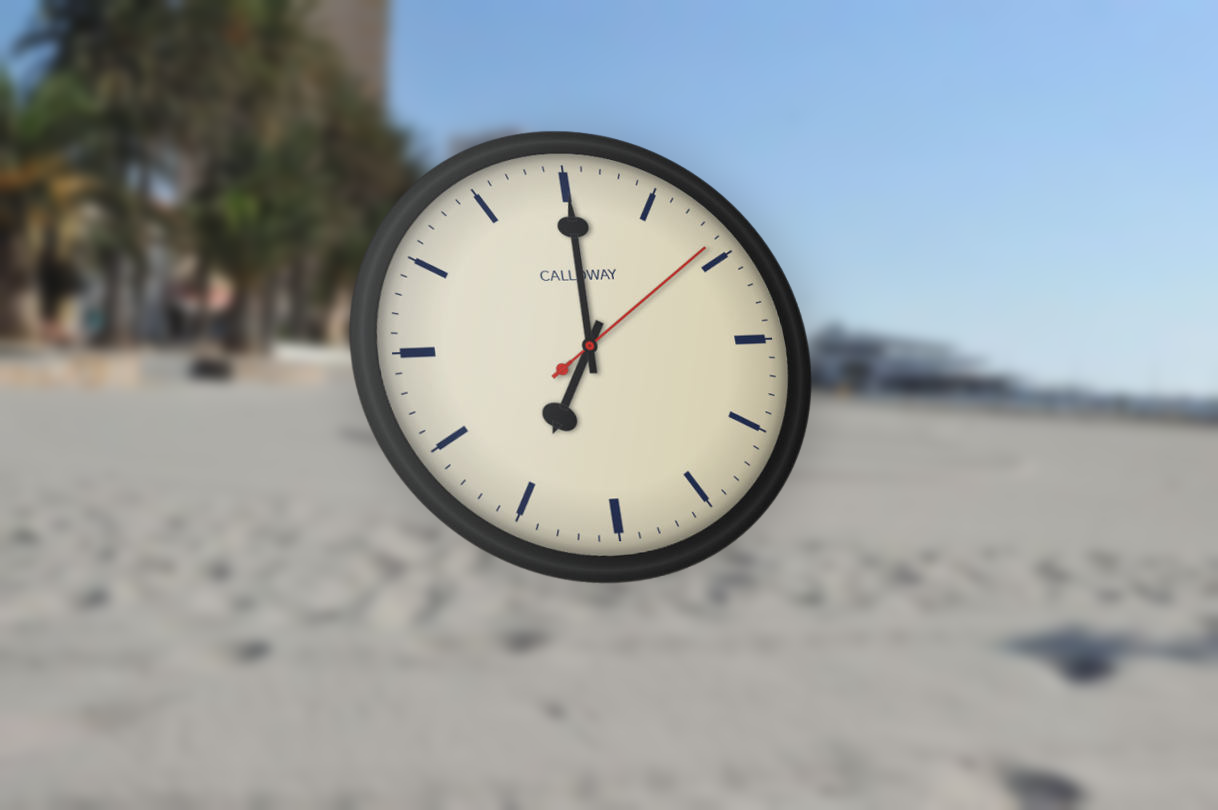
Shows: h=7 m=0 s=9
